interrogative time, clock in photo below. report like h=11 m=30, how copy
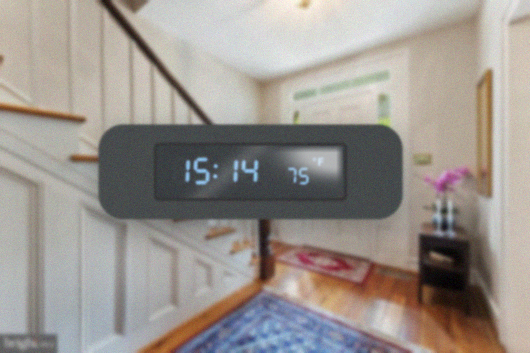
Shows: h=15 m=14
